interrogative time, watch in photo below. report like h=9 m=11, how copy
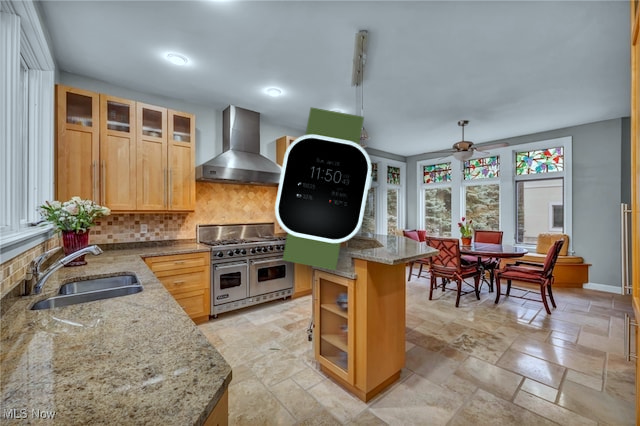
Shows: h=11 m=50
